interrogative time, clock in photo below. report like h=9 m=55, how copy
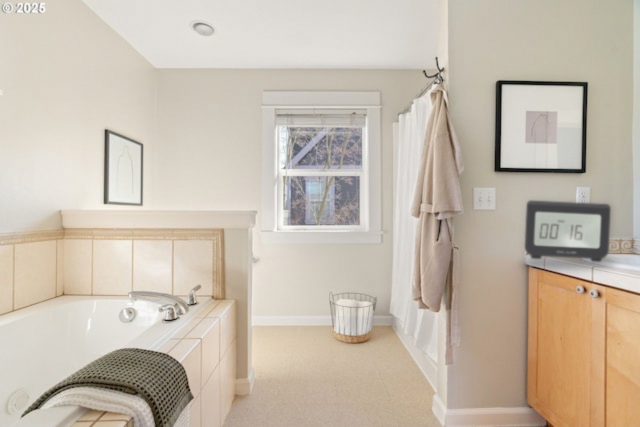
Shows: h=0 m=16
